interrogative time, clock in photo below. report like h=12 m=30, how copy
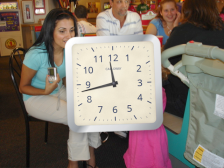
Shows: h=11 m=43
